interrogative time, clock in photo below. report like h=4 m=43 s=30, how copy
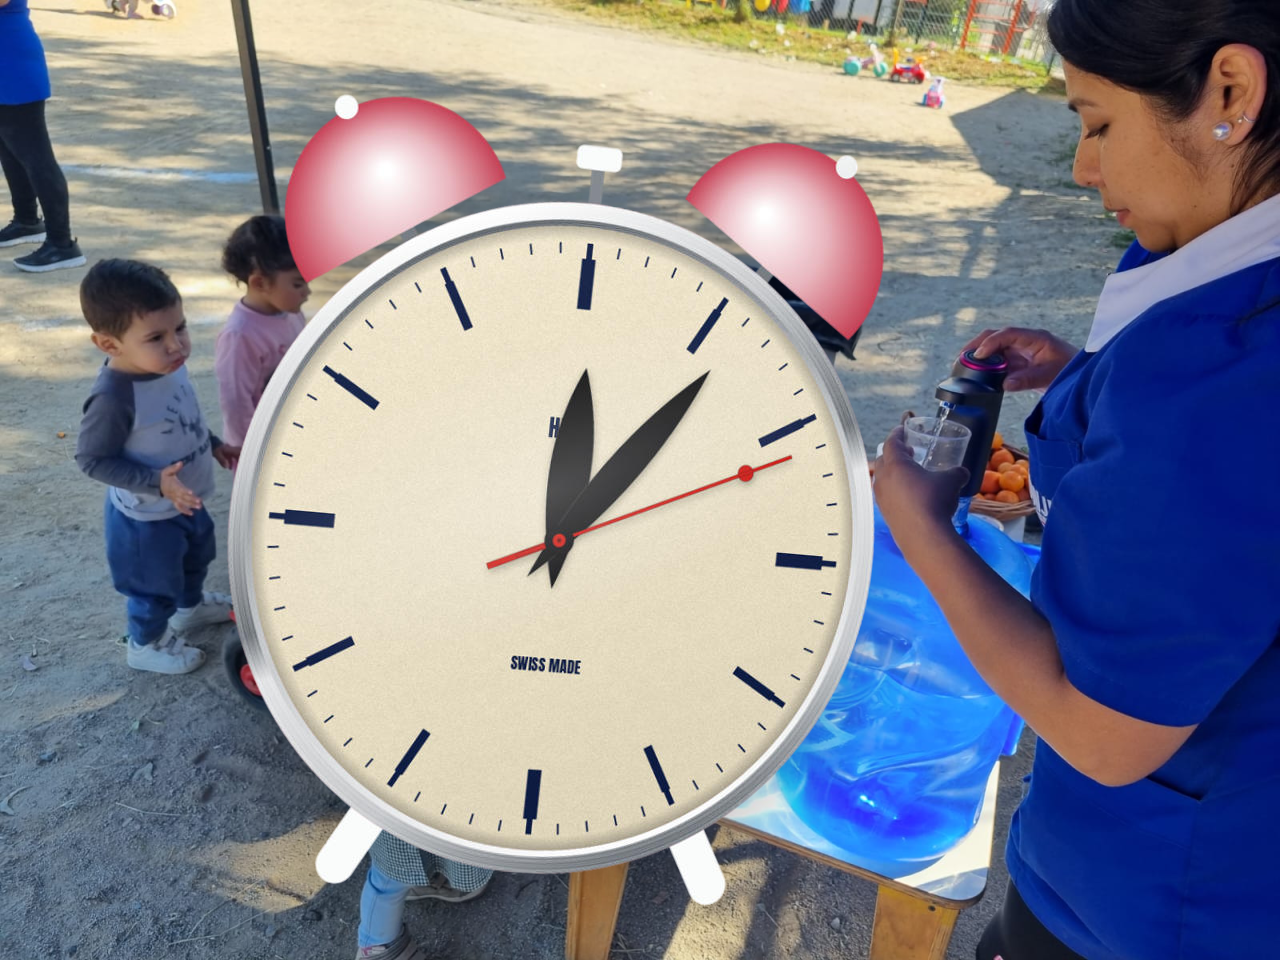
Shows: h=12 m=6 s=11
